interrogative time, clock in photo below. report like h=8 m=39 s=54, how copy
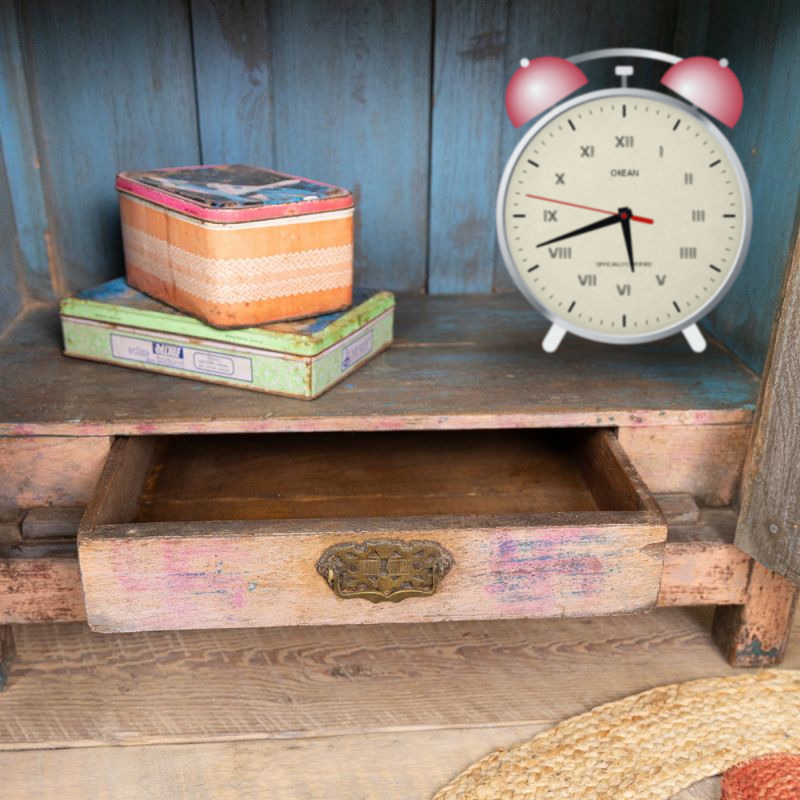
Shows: h=5 m=41 s=47
